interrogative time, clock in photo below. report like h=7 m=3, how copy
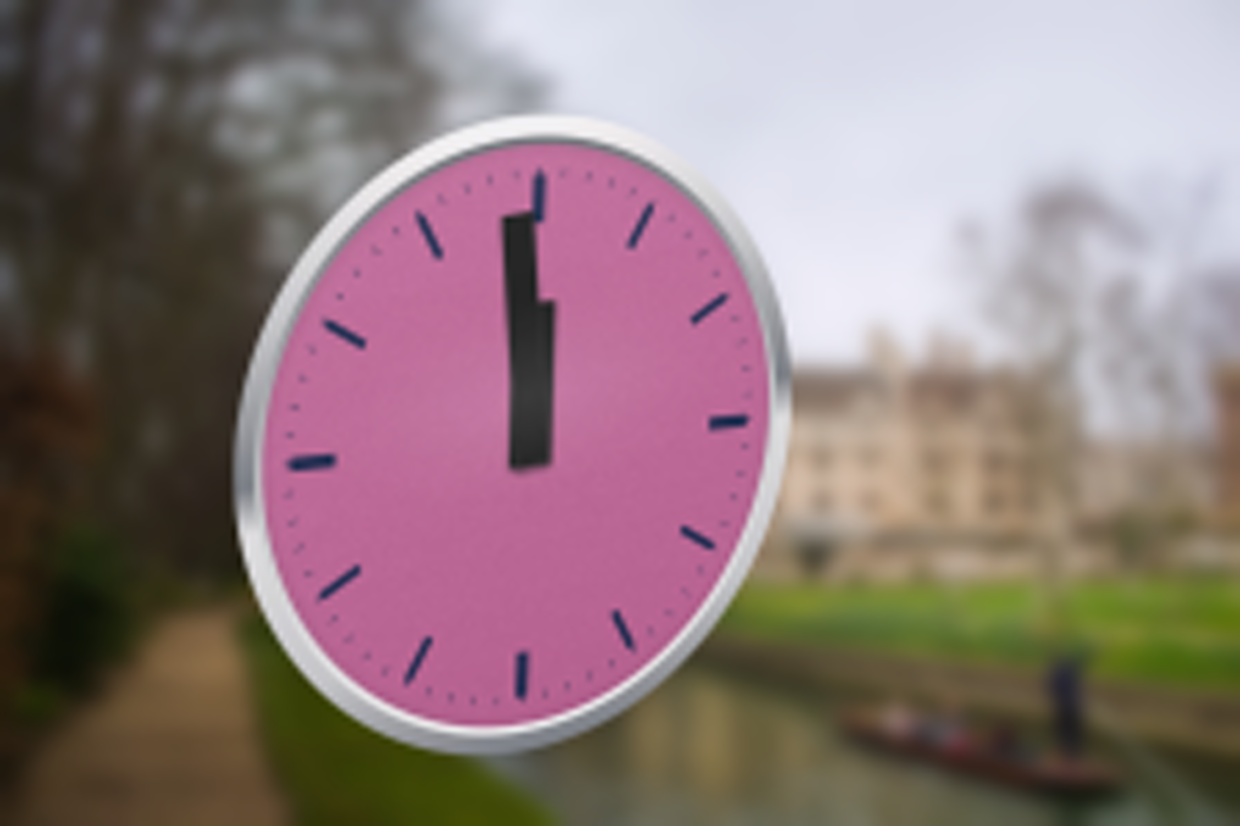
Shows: h=11 m=59
